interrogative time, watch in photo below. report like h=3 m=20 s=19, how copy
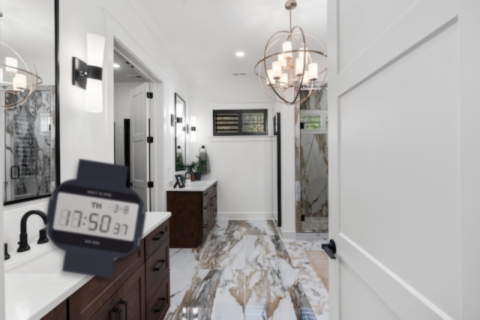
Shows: h=17 m=50 s=37
